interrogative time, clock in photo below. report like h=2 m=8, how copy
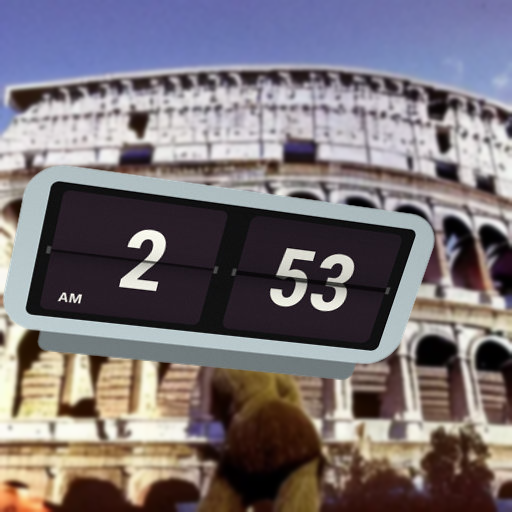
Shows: h=2 m=53
